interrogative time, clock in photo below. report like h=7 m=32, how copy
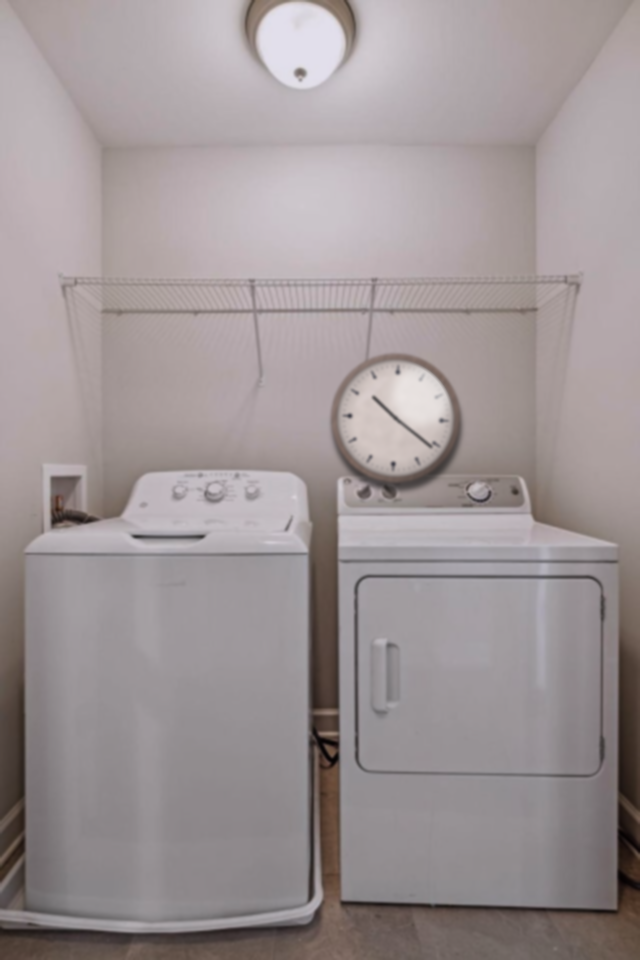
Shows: h=10 m=21
